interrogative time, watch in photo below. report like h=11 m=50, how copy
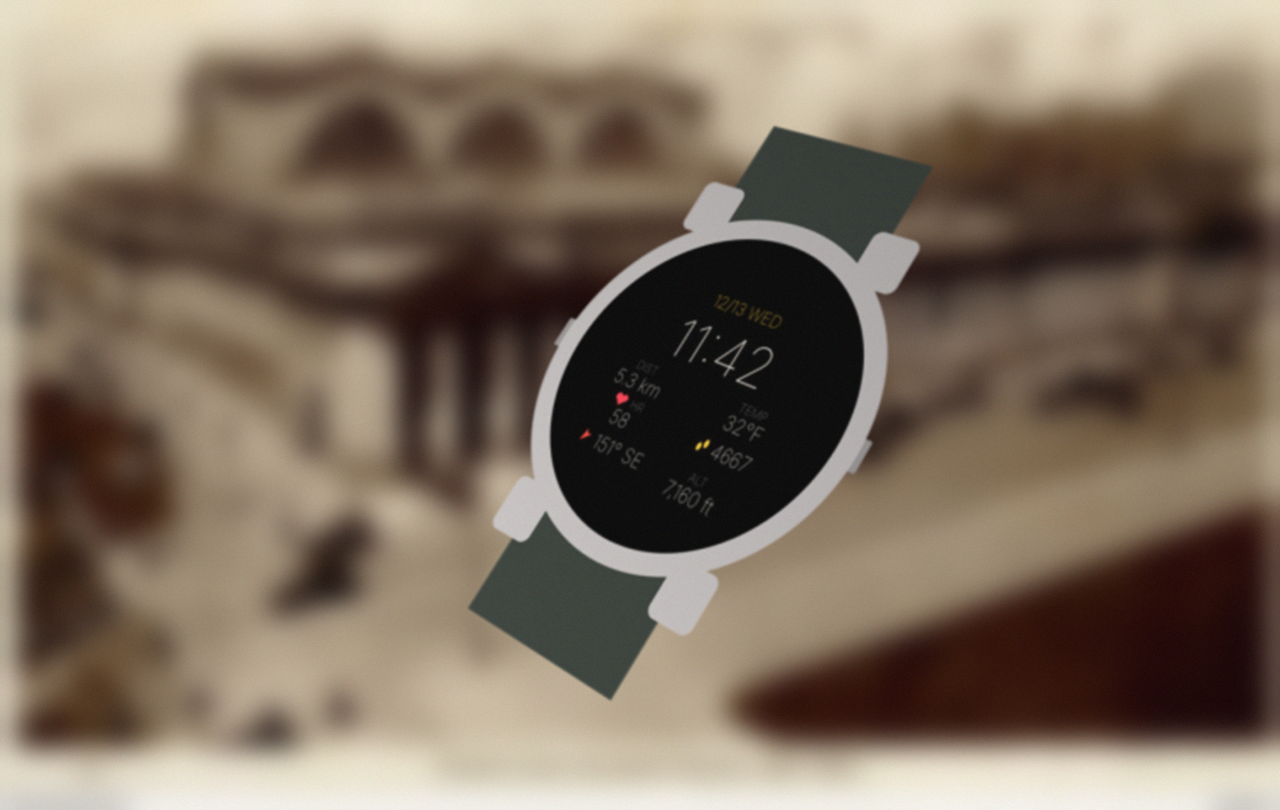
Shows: h=11 m=42
